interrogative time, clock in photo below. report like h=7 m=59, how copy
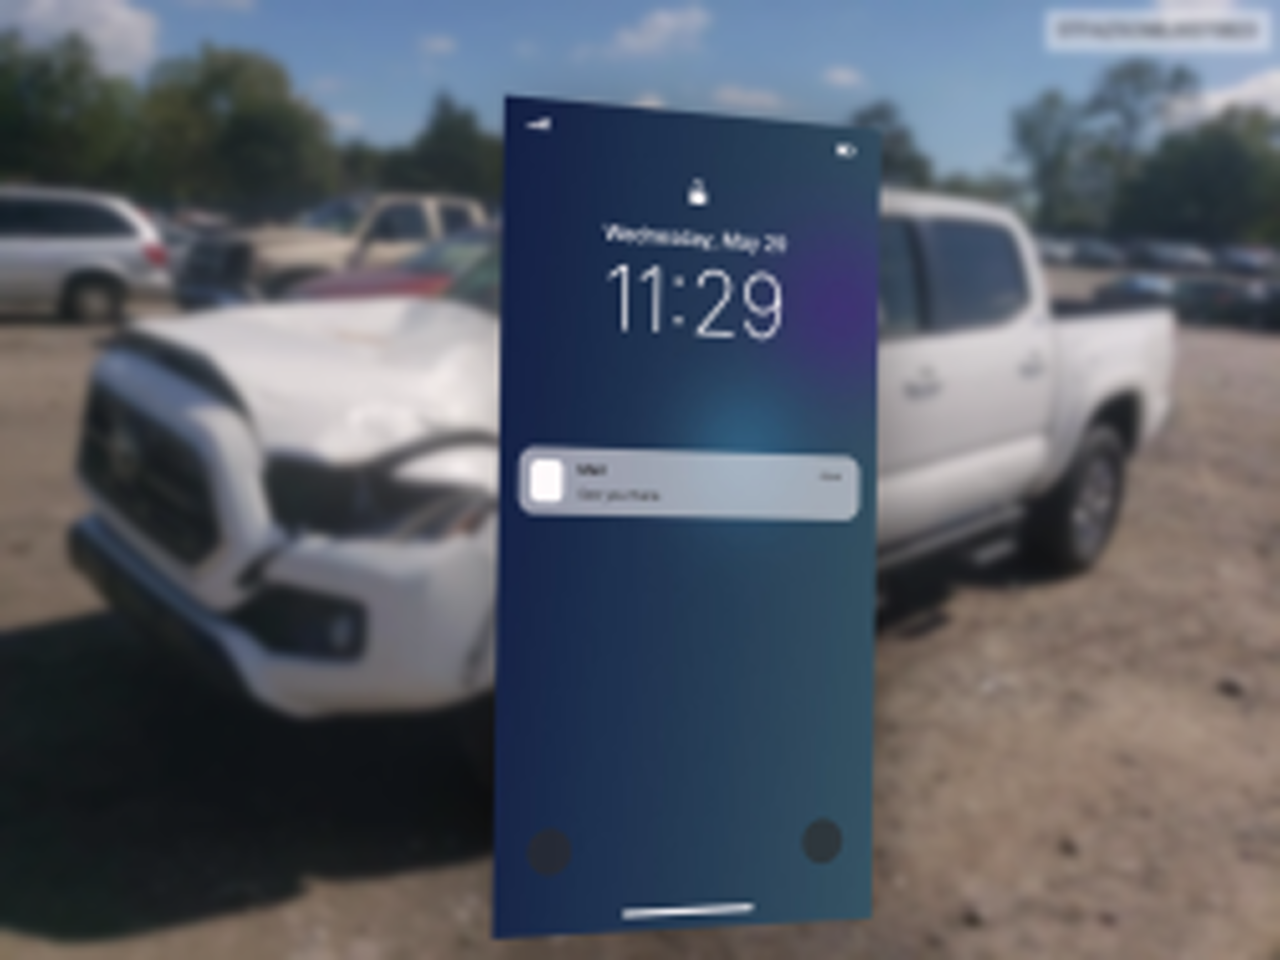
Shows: h=11 m=29
